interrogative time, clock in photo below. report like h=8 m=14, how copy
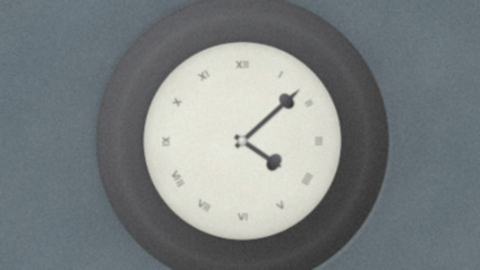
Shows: h=4 m=8
